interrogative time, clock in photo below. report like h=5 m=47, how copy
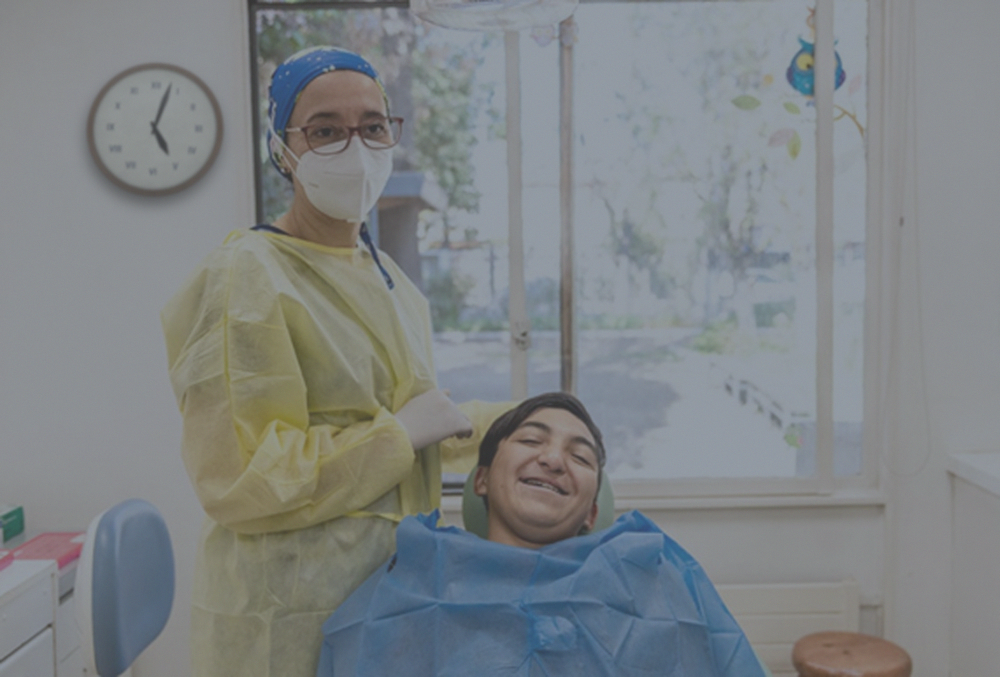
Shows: h=5 m=3
